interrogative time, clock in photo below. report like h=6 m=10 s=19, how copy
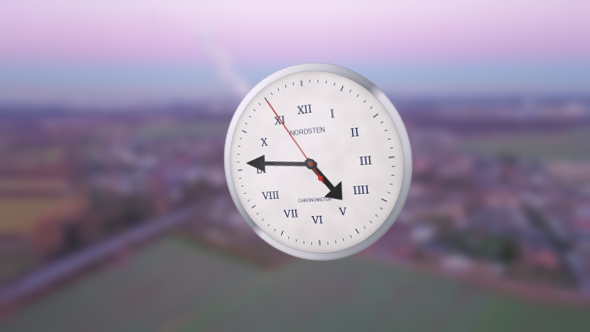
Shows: h=4 m=45 s=55
